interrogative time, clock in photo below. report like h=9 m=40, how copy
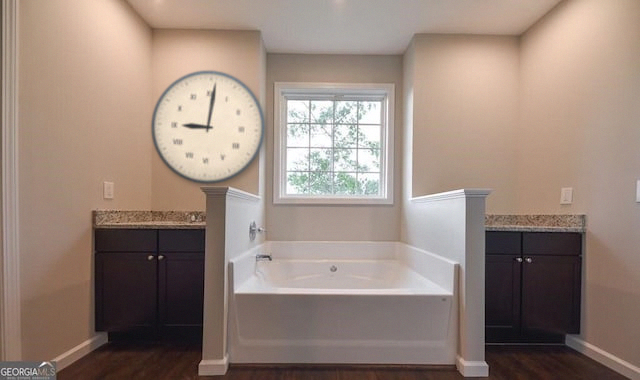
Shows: h=9 m=1
